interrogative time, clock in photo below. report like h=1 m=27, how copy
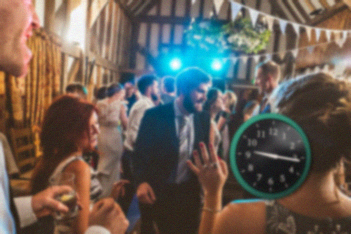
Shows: h=9 m=16
